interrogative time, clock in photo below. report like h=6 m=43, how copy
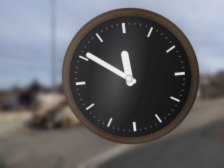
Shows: h=11 m=51
